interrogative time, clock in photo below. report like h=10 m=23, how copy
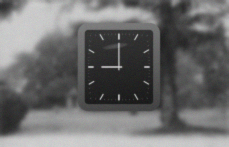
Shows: h=9 m=0
